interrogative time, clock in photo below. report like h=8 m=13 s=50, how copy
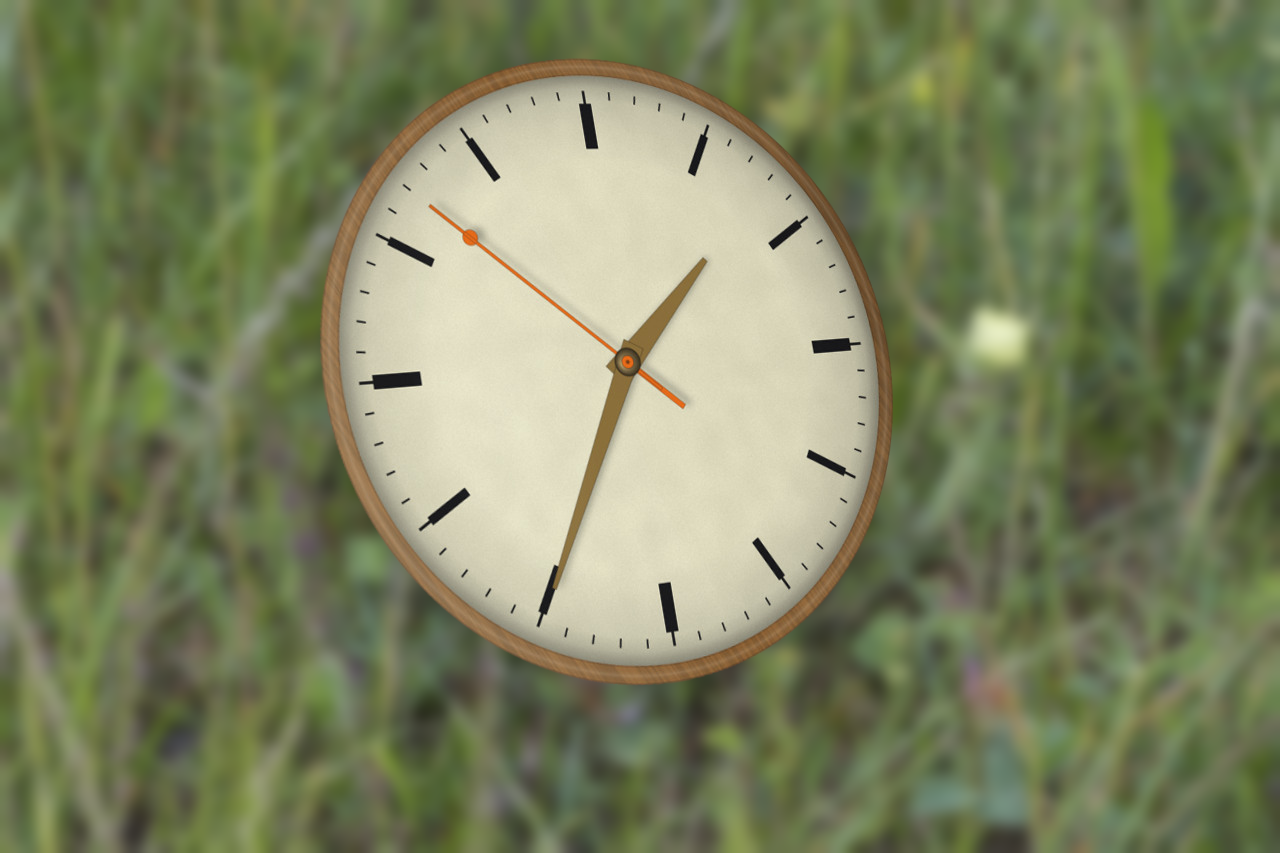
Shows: h=1 m=34 s=52
